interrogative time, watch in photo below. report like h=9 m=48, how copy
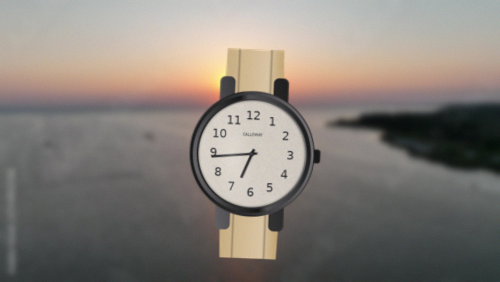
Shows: h=6 m=44
